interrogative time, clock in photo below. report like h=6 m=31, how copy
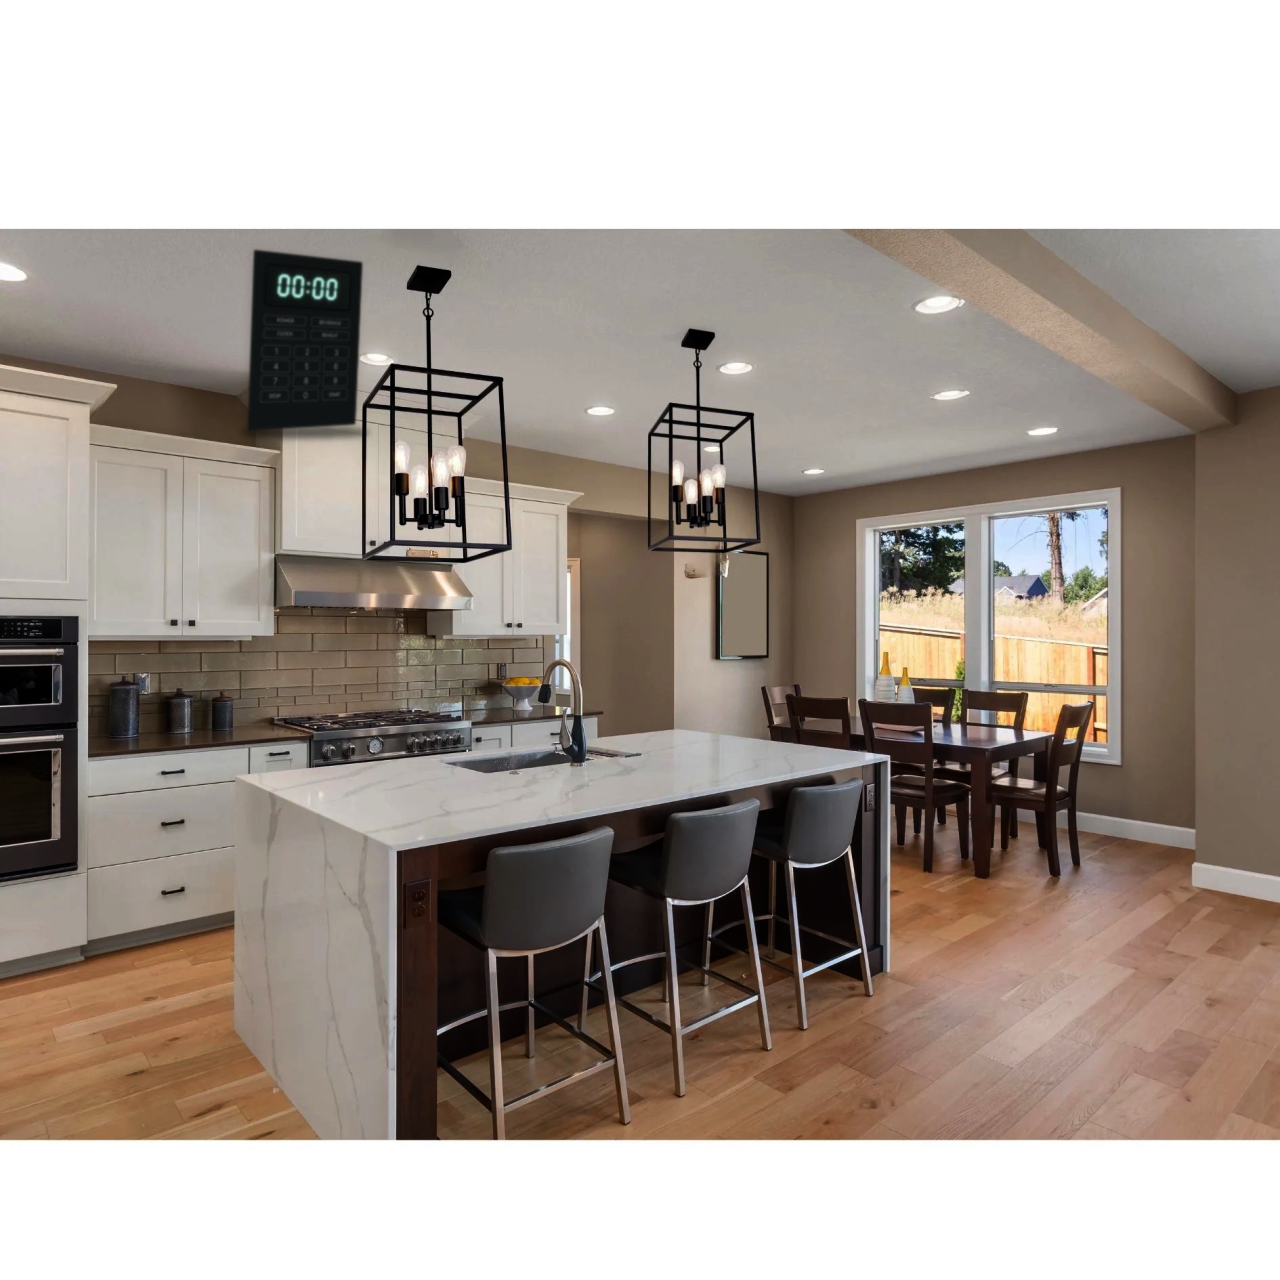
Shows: h=0 m=0
